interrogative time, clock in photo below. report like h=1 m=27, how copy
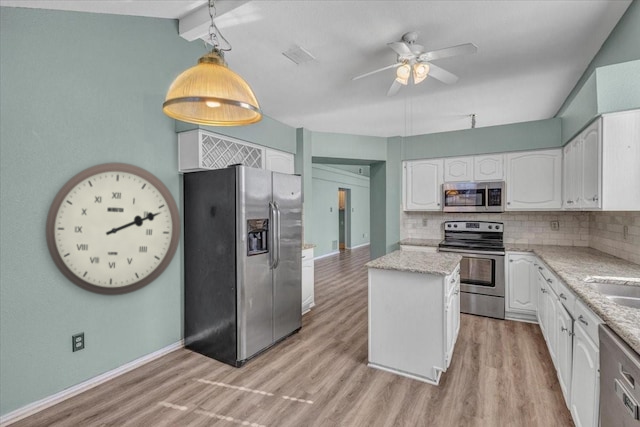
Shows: h=2 m=11
